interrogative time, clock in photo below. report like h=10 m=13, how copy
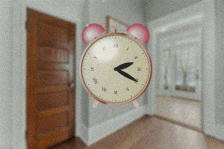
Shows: h=2 m=20
